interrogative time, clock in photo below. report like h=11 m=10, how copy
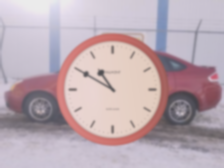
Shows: h=10 m=50
